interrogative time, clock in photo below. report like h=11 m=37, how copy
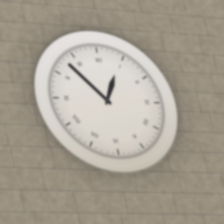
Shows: h=12 m=53
